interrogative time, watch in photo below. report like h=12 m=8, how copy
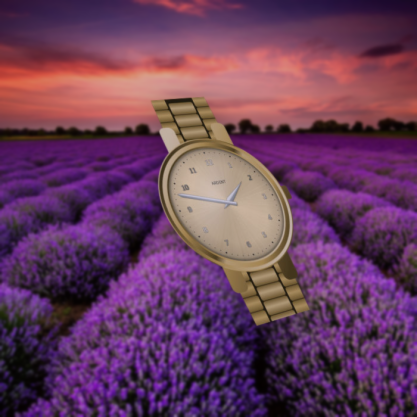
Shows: h=1 m=48
